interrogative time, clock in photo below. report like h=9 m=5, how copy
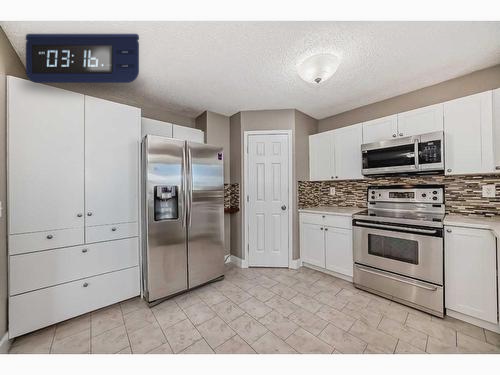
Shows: h=3 m=16
